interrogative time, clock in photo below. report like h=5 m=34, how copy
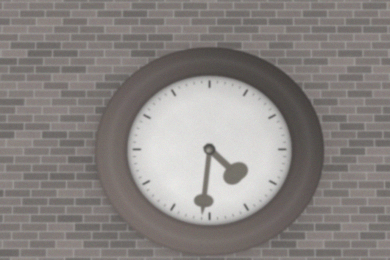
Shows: h=4 m=31
